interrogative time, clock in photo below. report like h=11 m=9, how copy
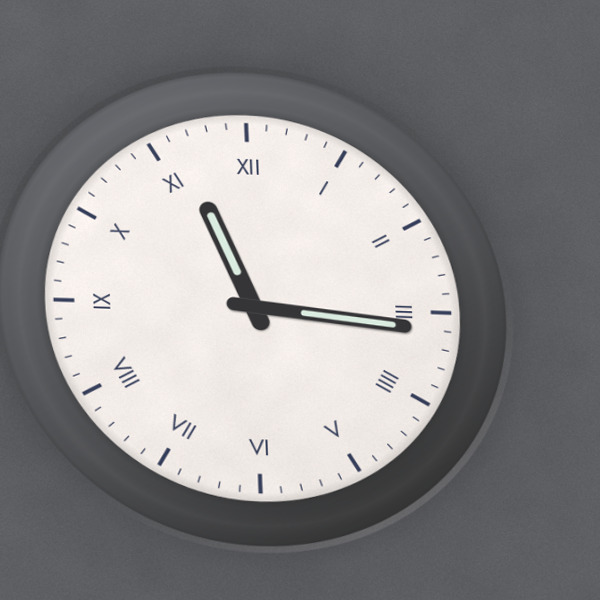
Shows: h=11 m=16
